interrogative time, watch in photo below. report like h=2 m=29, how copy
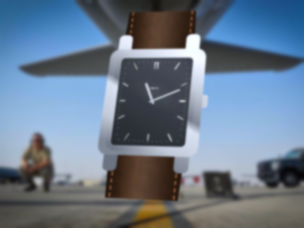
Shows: h=11 m=11
